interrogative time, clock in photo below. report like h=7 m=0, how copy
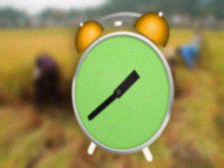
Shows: h=1 m=39
